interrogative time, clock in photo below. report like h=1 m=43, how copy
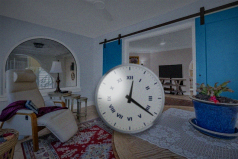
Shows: h=12 m=21
